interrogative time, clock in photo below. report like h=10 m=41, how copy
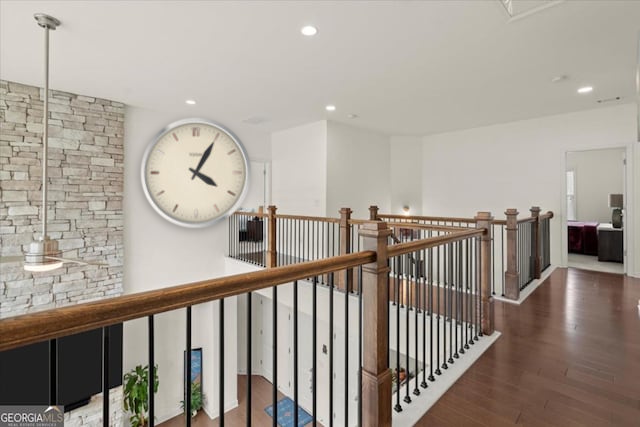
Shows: h=4 m=5
